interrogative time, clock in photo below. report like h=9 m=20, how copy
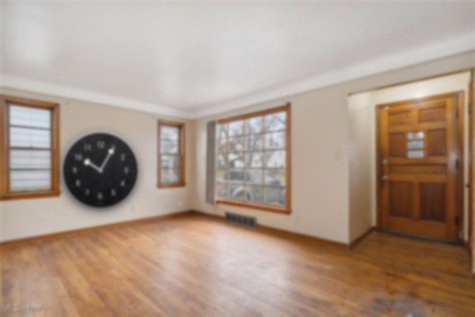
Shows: h=10 m=5
